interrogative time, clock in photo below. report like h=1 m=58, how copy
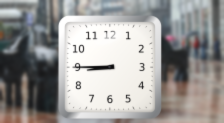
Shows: h=8 m=45
